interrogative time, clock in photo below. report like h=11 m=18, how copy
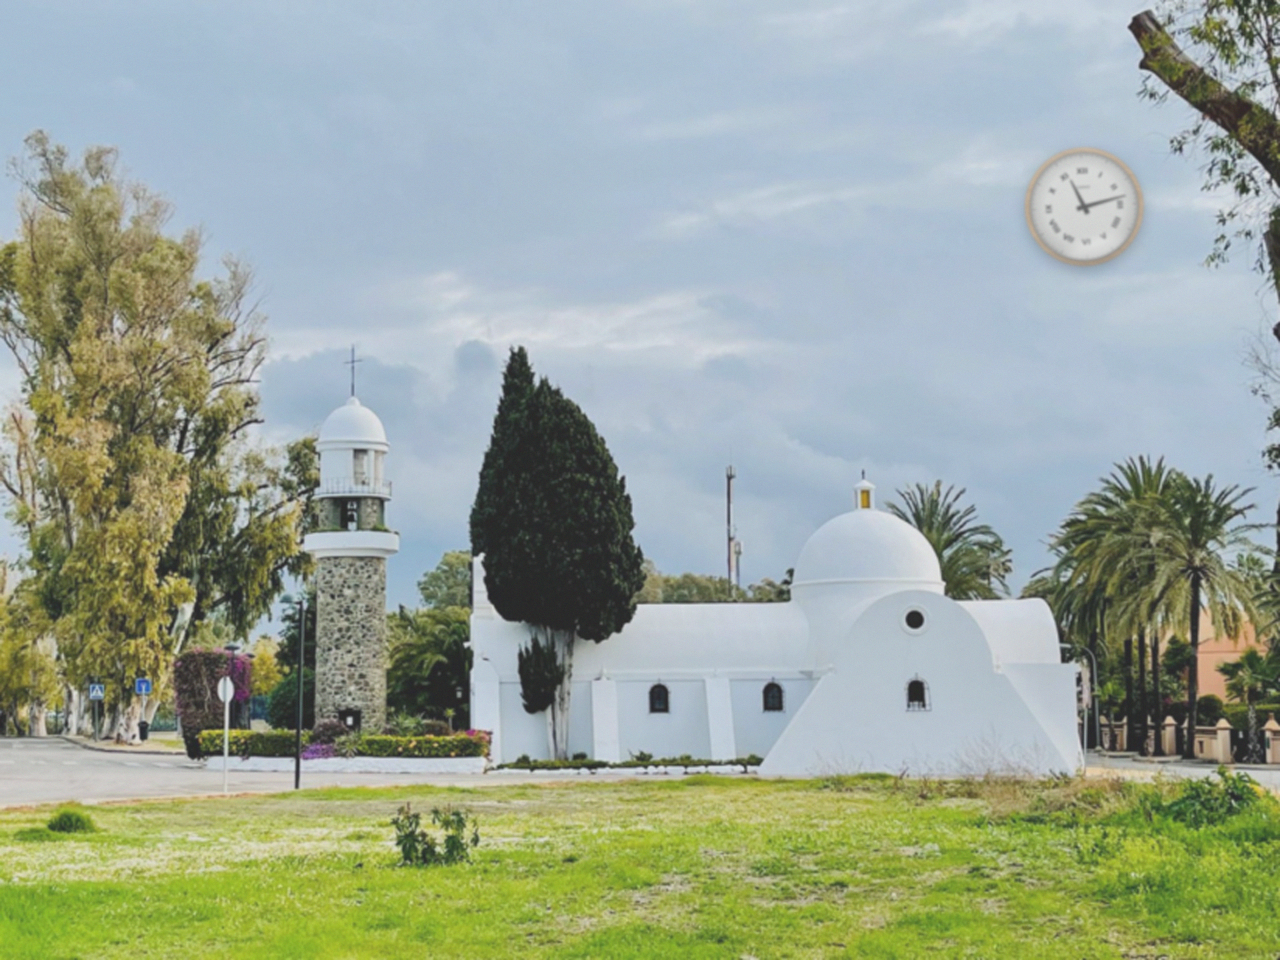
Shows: h=11 m=13
